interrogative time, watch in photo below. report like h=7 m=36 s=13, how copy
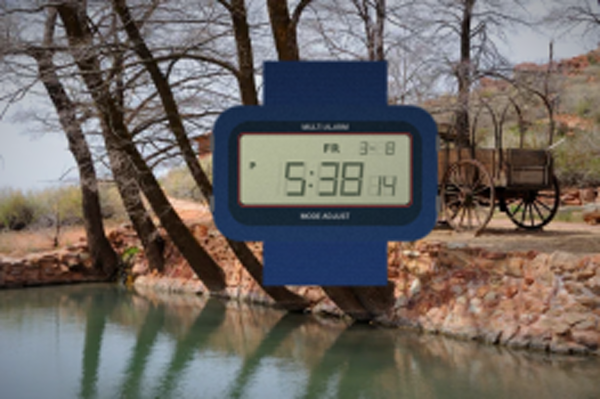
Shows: h=5 m=38 s=14
